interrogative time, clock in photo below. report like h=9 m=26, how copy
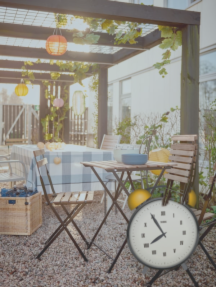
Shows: h=7 m=55
